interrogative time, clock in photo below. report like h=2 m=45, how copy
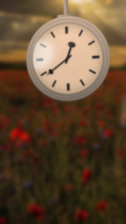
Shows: h=12 m=39
